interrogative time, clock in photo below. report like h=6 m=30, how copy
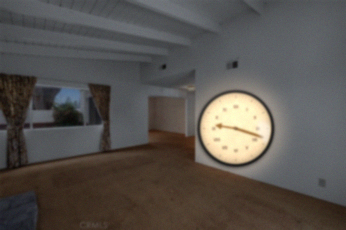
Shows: h=9 m=18
